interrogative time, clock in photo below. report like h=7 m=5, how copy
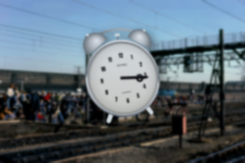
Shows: h=3 m=16
